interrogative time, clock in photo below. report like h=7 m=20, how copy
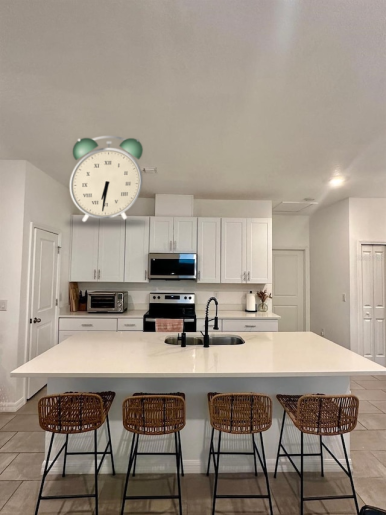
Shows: h=6 m=31
